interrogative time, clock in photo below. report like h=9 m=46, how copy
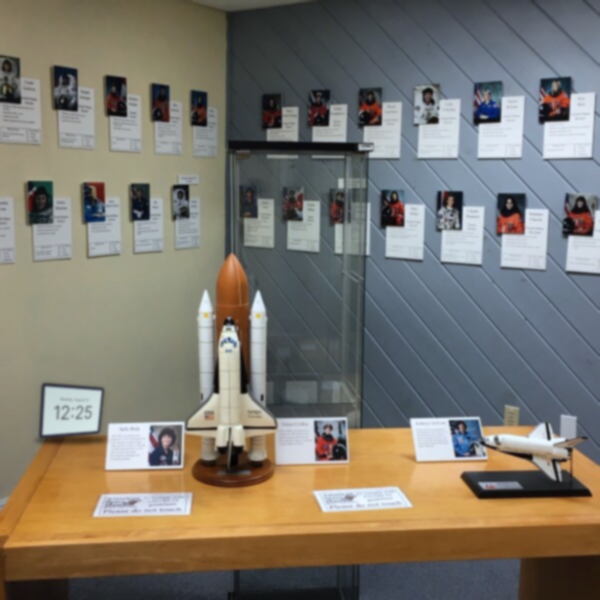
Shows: h=12 m=25
